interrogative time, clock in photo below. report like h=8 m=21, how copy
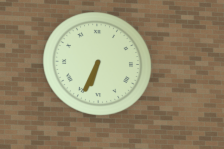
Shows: h=6 m=34
